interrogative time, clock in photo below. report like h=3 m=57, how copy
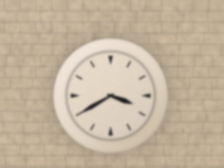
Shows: h=3 m=40
